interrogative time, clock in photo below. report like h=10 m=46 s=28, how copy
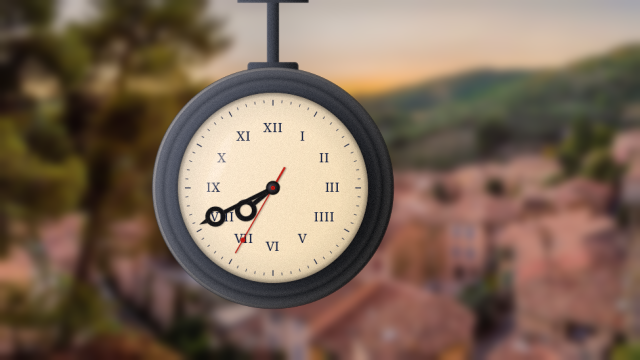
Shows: h=7 m=40 s=35
